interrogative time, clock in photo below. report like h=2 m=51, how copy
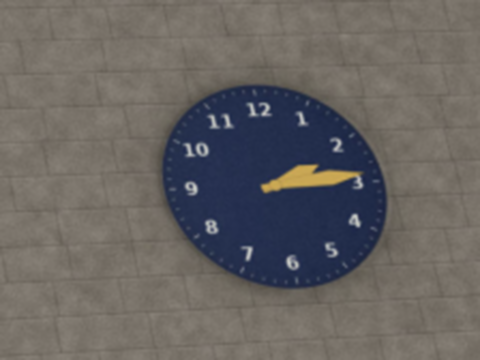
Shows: h=2 m=14
